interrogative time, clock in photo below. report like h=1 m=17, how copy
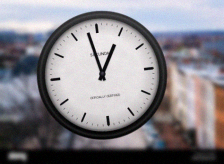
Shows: h=12 m=58
